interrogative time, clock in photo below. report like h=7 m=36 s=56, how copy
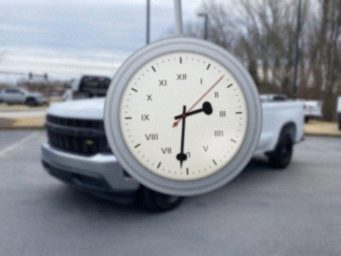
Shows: h=2 m=31 s=8
